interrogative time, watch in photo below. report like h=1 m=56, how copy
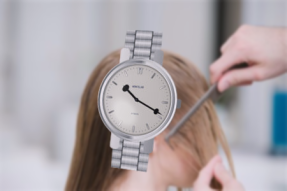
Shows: h=10 m=19
